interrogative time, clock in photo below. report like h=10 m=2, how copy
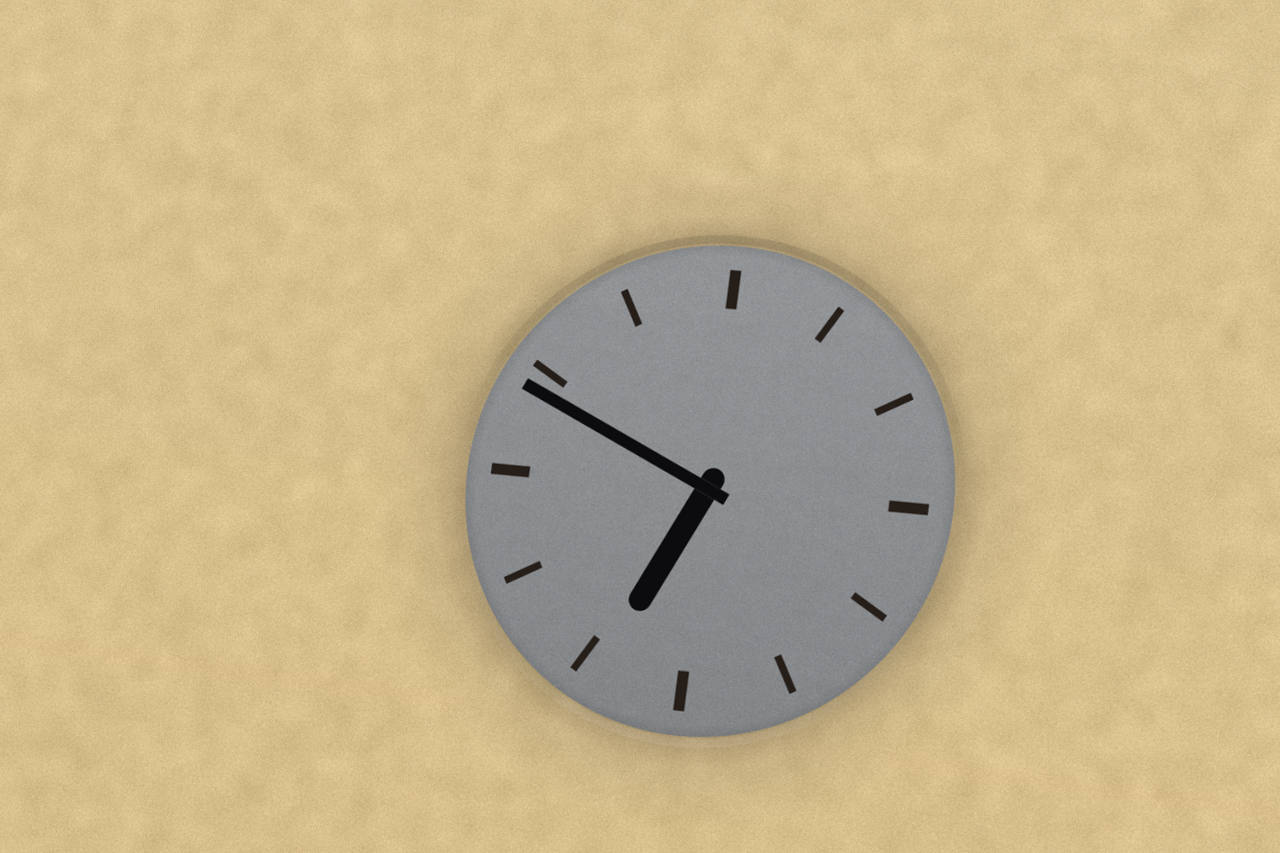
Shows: h=6 m=49
